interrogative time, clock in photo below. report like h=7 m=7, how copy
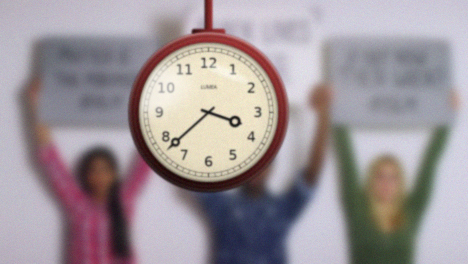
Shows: h=3 m=38
